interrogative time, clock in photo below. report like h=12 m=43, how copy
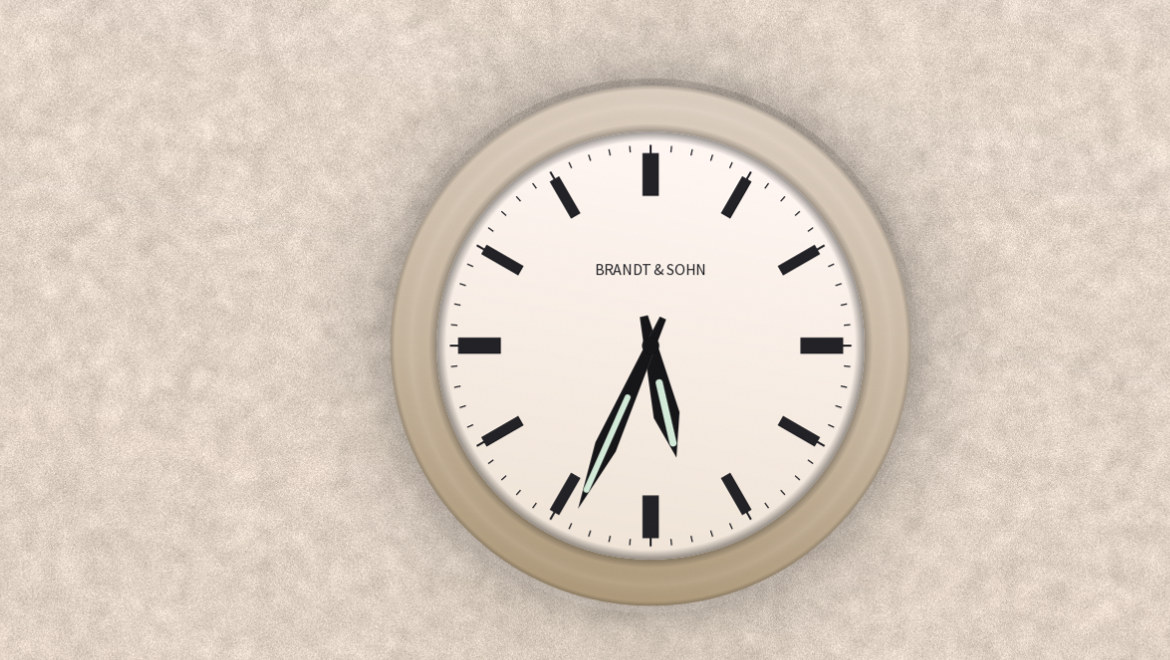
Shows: h=5 m=34
